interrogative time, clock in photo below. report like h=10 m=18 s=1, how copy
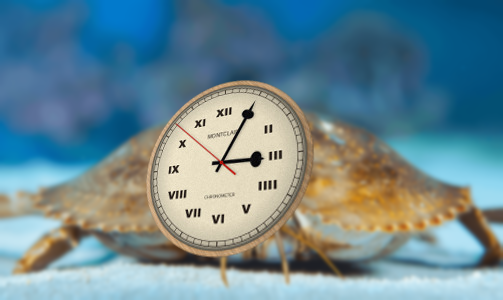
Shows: h=3 m=4 s=52
